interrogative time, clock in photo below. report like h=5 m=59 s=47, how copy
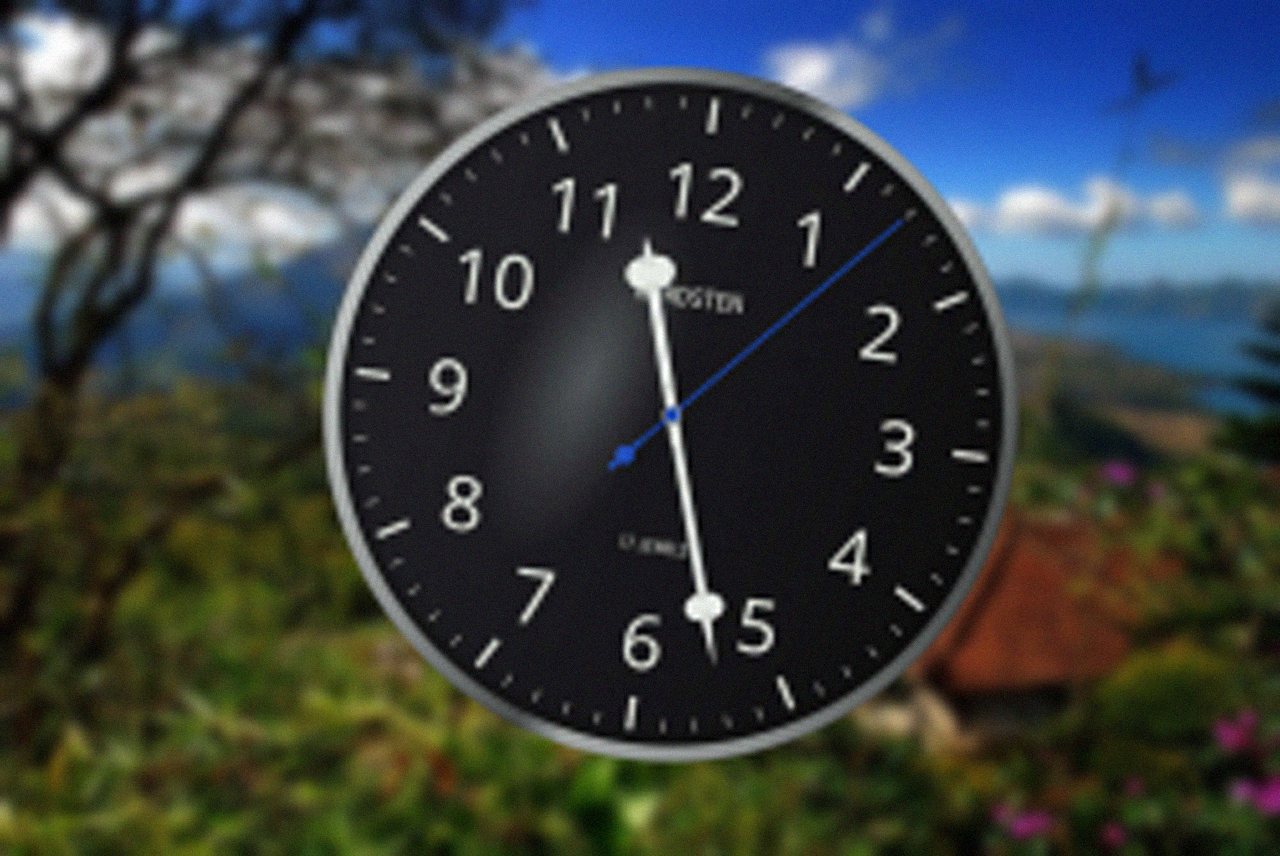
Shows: h=11 m=27 s=7
